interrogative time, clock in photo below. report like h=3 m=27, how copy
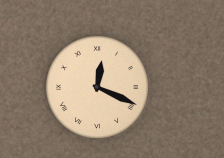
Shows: h=12 m=19
